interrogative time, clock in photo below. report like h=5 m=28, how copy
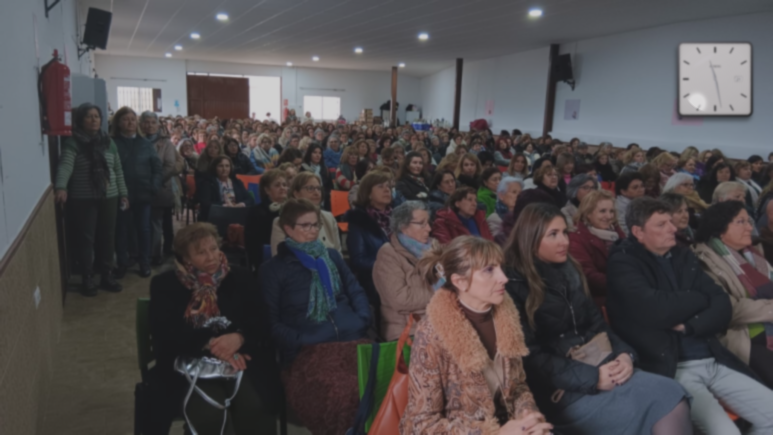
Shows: h=11 m=28
